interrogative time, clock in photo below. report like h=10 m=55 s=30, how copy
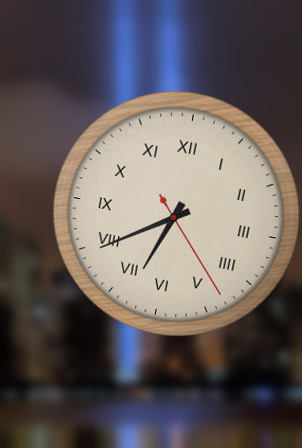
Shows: h=6 m=39 s=23
